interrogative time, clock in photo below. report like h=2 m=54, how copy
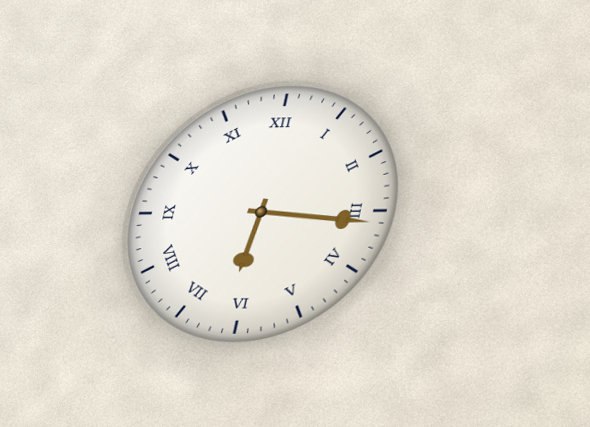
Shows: h=6 m=16
